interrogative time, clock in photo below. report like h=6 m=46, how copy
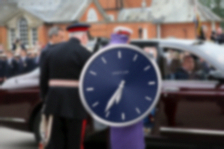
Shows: h=6 m=36
